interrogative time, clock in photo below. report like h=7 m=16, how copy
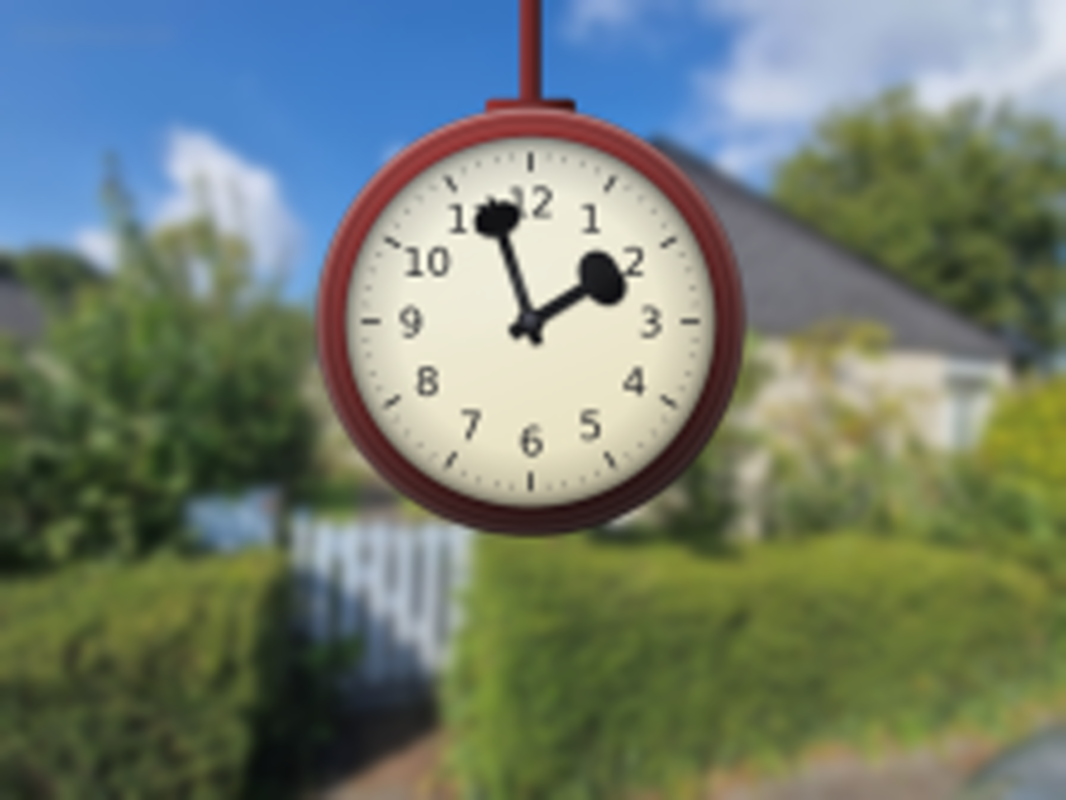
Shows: h=1 m=57
